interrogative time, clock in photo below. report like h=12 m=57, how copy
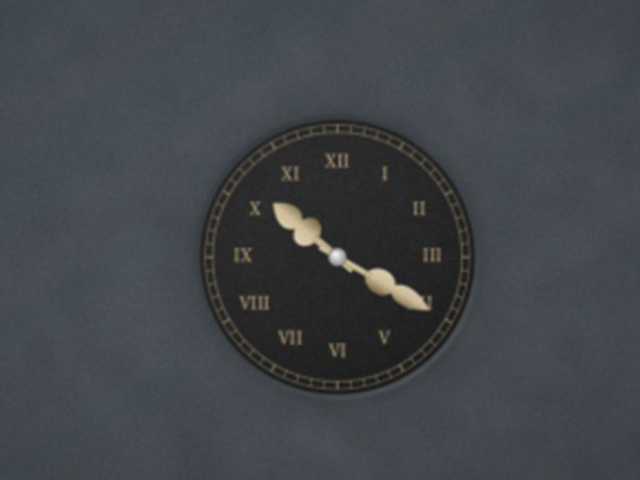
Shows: h=10 m=20
